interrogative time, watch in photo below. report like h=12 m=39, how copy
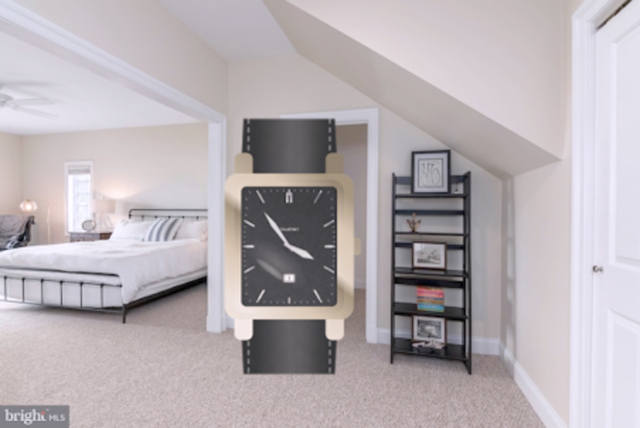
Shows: h=3 m=54
